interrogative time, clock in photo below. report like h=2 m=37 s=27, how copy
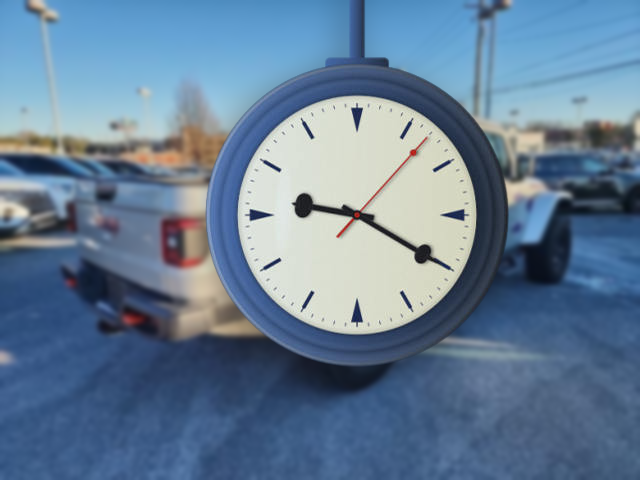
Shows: h=9 m=20 s=7
